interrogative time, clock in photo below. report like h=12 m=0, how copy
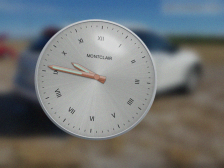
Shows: h=9 m=46
